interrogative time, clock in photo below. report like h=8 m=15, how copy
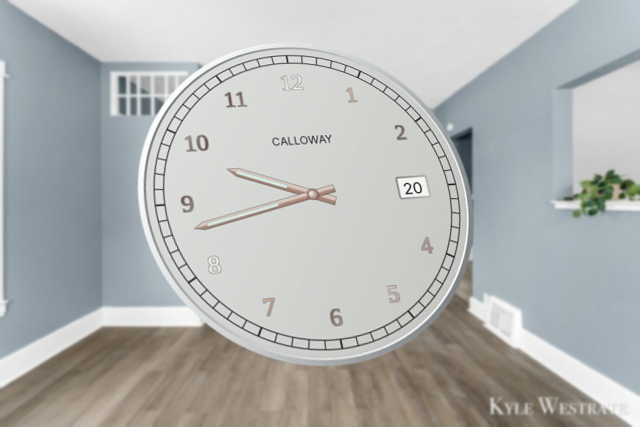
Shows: h=9 m=43
